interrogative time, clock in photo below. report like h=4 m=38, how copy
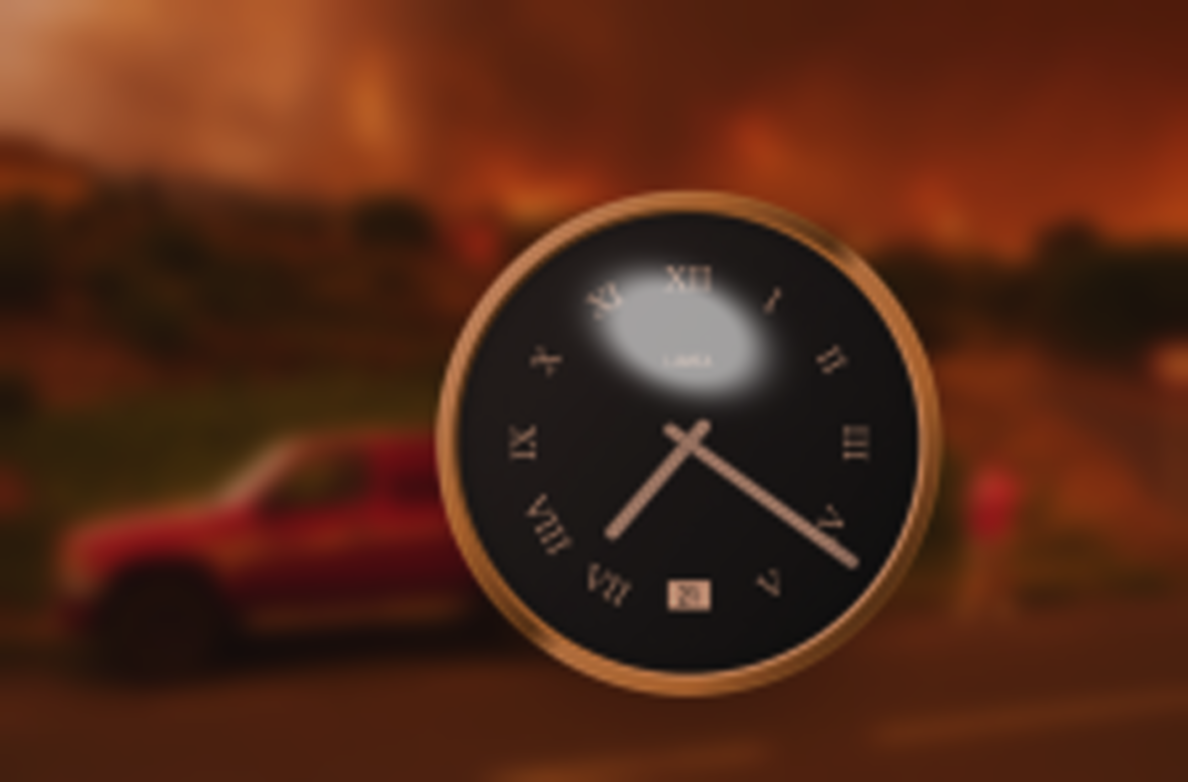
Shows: h=7 m=21
